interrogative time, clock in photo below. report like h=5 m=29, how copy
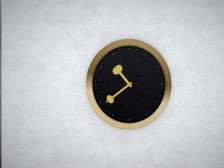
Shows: h=10 m=39
